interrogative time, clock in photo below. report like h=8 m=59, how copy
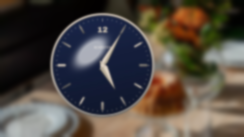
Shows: h=5 m=5
